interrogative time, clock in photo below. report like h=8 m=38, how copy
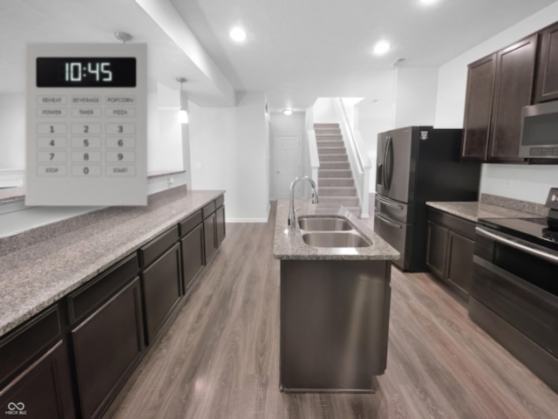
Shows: h=10 m=45
